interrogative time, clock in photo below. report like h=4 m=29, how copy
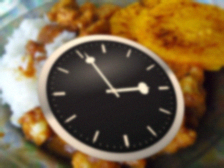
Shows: h=2 m=56
